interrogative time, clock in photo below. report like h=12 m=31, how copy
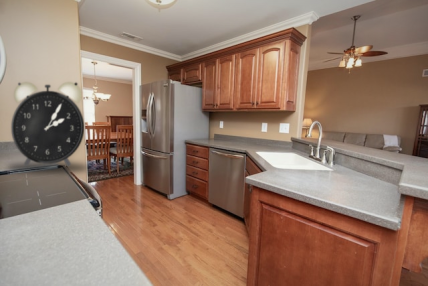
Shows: h=2 m=5
